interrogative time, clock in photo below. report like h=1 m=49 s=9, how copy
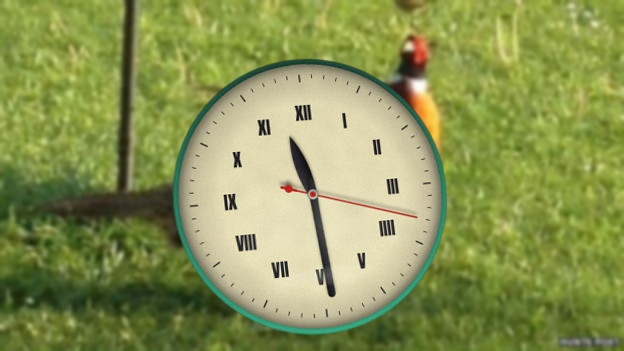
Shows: h=11 m=29 s=18
